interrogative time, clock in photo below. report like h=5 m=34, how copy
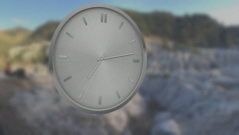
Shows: h=7 m=13
